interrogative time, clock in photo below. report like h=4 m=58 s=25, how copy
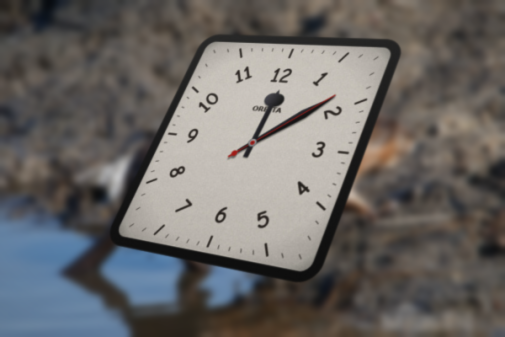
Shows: h=12 m=8 s=8
